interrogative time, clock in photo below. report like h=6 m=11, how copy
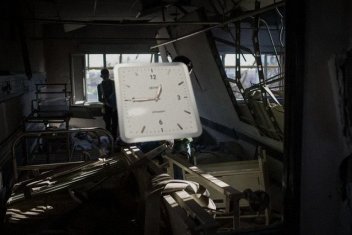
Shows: h=12 m=45
